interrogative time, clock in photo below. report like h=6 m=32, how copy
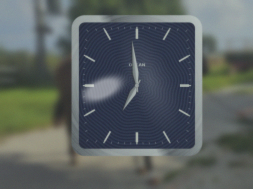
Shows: h=6 m=59
